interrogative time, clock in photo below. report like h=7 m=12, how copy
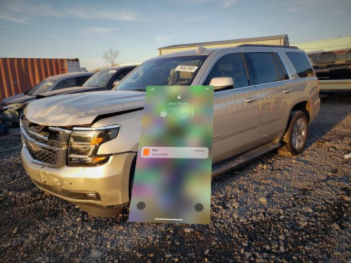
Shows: h=17 m=51
